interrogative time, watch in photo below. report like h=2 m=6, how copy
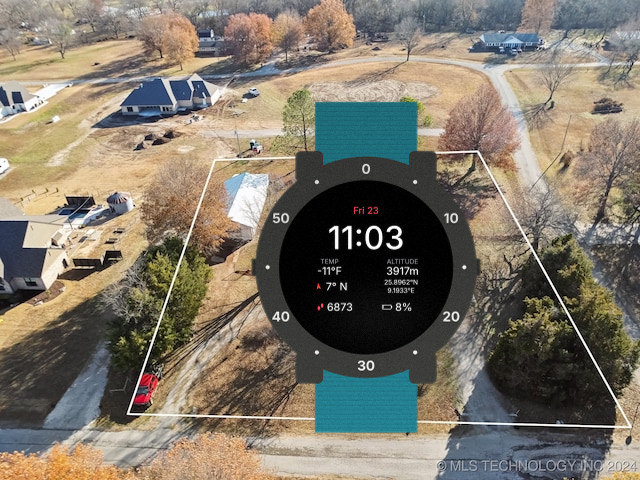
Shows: h=11 m=3
